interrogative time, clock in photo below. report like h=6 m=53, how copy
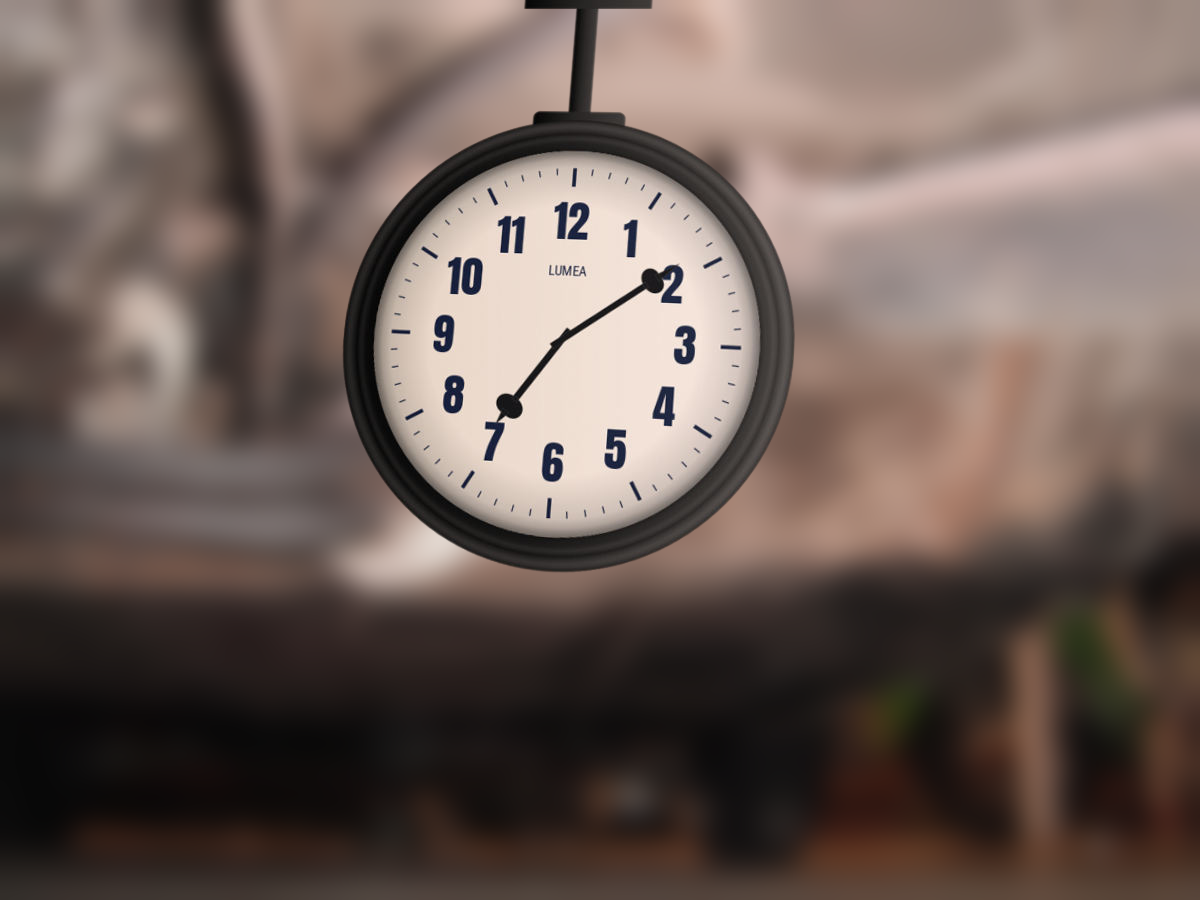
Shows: h=7 m=9
